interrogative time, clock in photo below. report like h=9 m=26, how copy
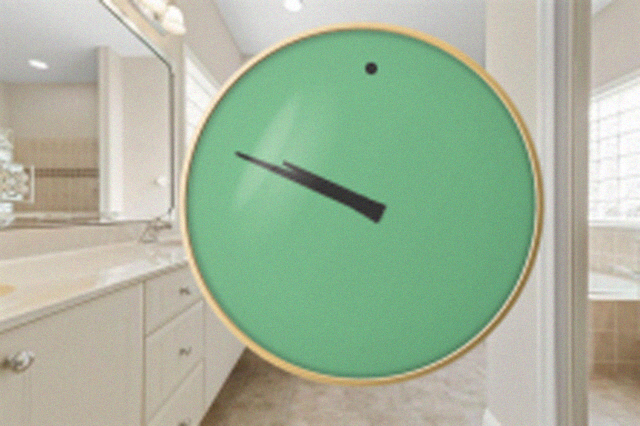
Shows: h=9 m=48
